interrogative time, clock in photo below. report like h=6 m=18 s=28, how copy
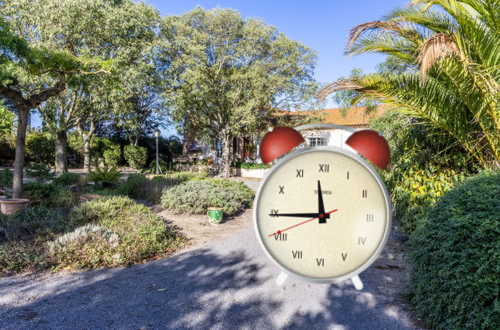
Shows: h=11 m=44 s=41
